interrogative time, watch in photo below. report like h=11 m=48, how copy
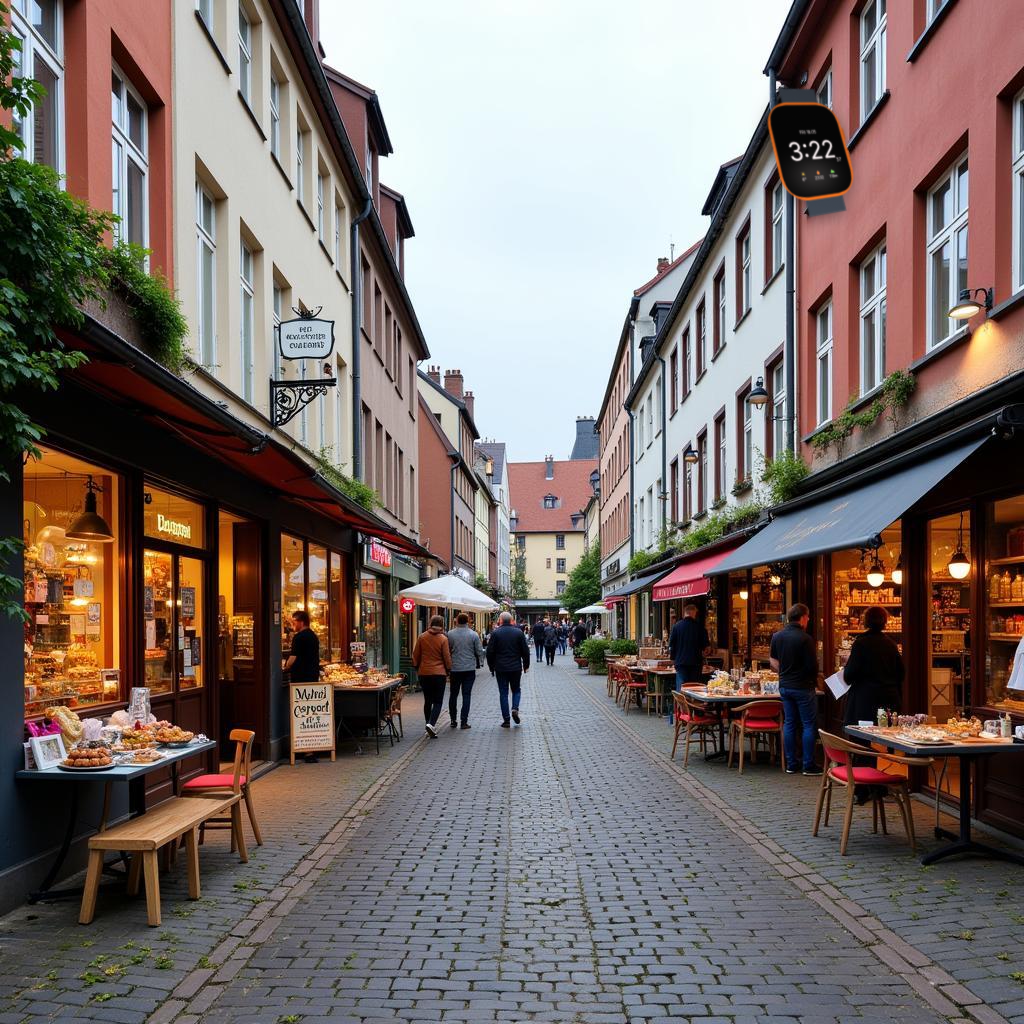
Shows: h=3 m=22
